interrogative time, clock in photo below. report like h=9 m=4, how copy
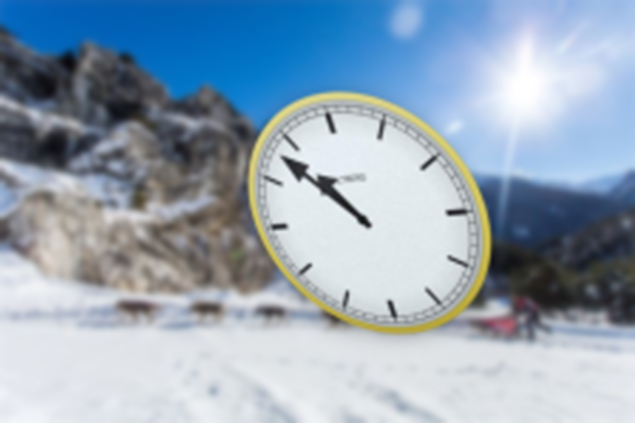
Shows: h=10 m=53
